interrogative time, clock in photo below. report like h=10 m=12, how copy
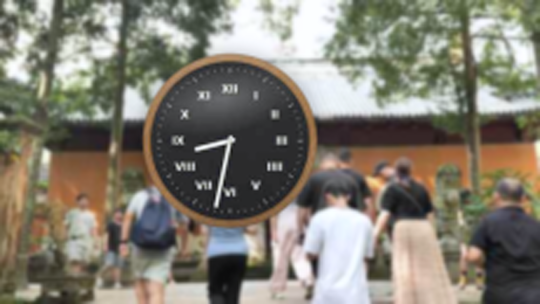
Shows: h=8 m=32
